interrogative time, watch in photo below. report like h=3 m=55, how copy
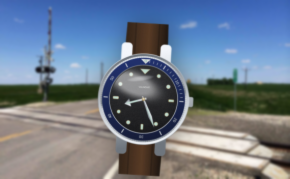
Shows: h=8 m=26
